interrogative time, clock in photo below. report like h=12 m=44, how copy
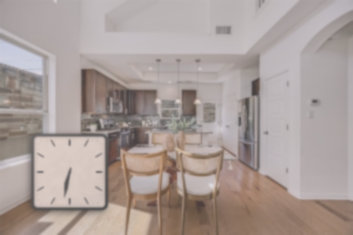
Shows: h=6 m=32
